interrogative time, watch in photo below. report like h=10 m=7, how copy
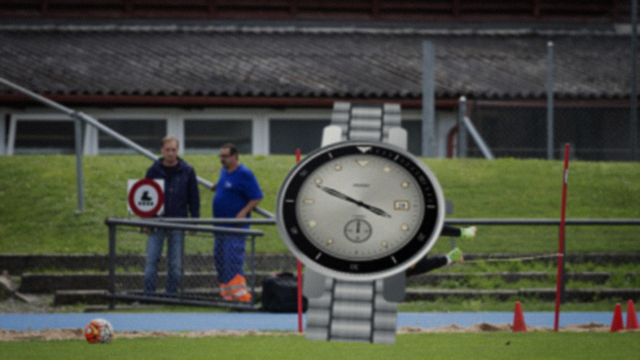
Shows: h=3 m=49
